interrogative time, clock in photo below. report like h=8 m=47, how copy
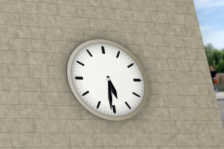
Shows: h=5 m=31
